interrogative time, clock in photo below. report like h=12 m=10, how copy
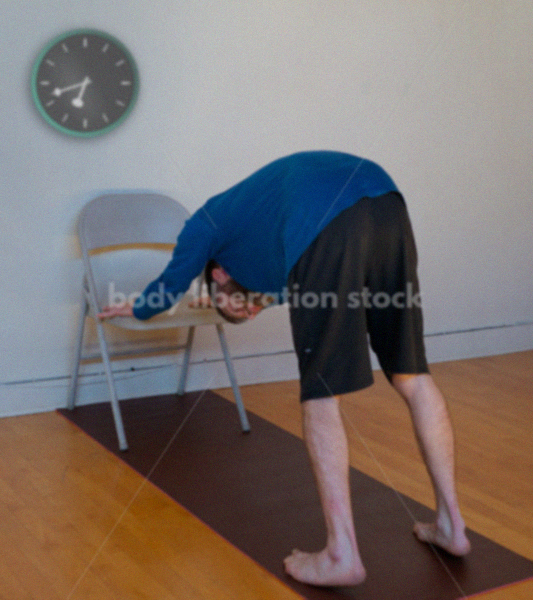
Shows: h=6 m=42
